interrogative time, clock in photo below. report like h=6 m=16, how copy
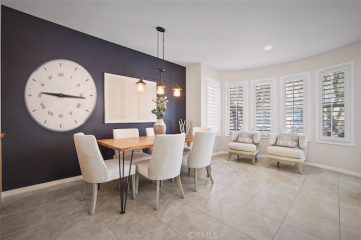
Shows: h=9 m=16
